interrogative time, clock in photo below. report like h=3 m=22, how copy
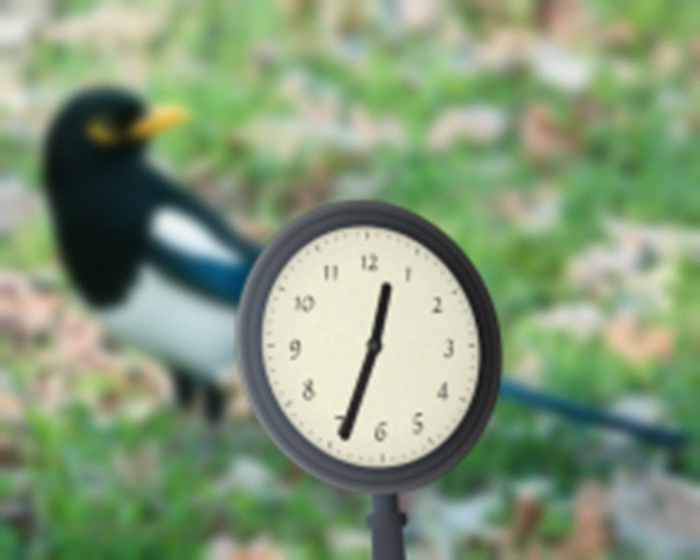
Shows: h=12 m=34
